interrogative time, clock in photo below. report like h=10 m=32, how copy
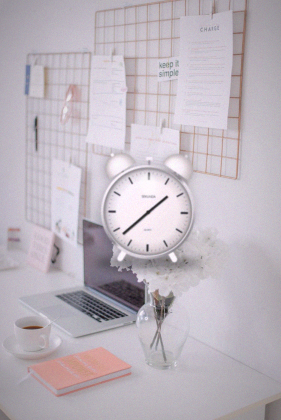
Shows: h=1 m=38
